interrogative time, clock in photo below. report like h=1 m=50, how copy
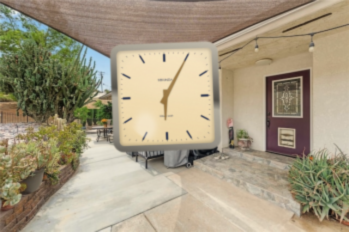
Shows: h=6 m=5
